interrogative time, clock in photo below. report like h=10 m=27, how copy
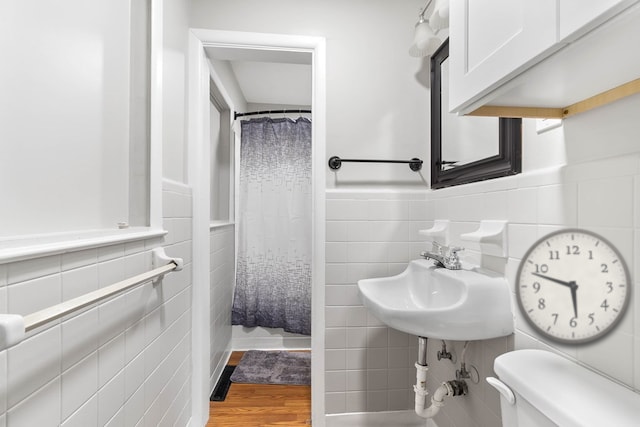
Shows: h=5 m=48
